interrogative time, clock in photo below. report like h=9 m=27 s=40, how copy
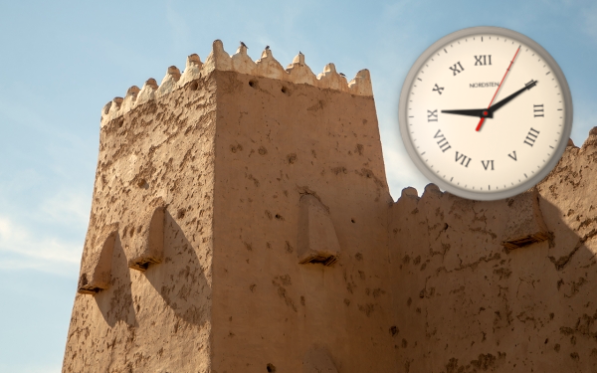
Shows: h=9 m=10 s=5
